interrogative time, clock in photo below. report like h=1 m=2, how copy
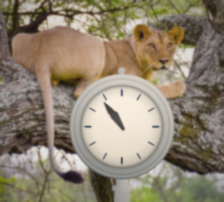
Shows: h=10 m=54
